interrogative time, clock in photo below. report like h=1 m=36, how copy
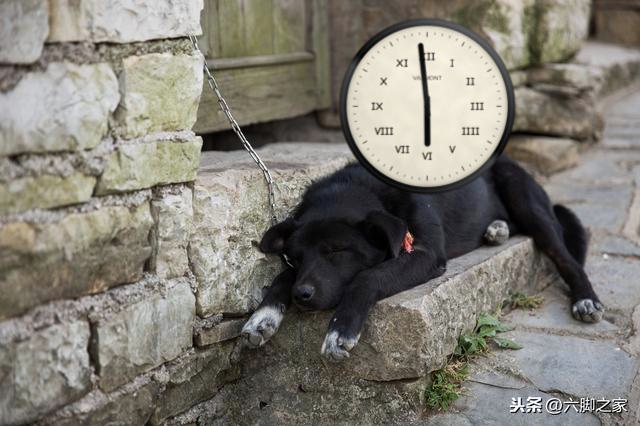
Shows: h=5 m=59
